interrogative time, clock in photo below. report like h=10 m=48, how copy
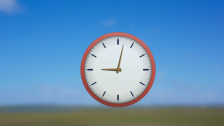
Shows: h=9 m=2
